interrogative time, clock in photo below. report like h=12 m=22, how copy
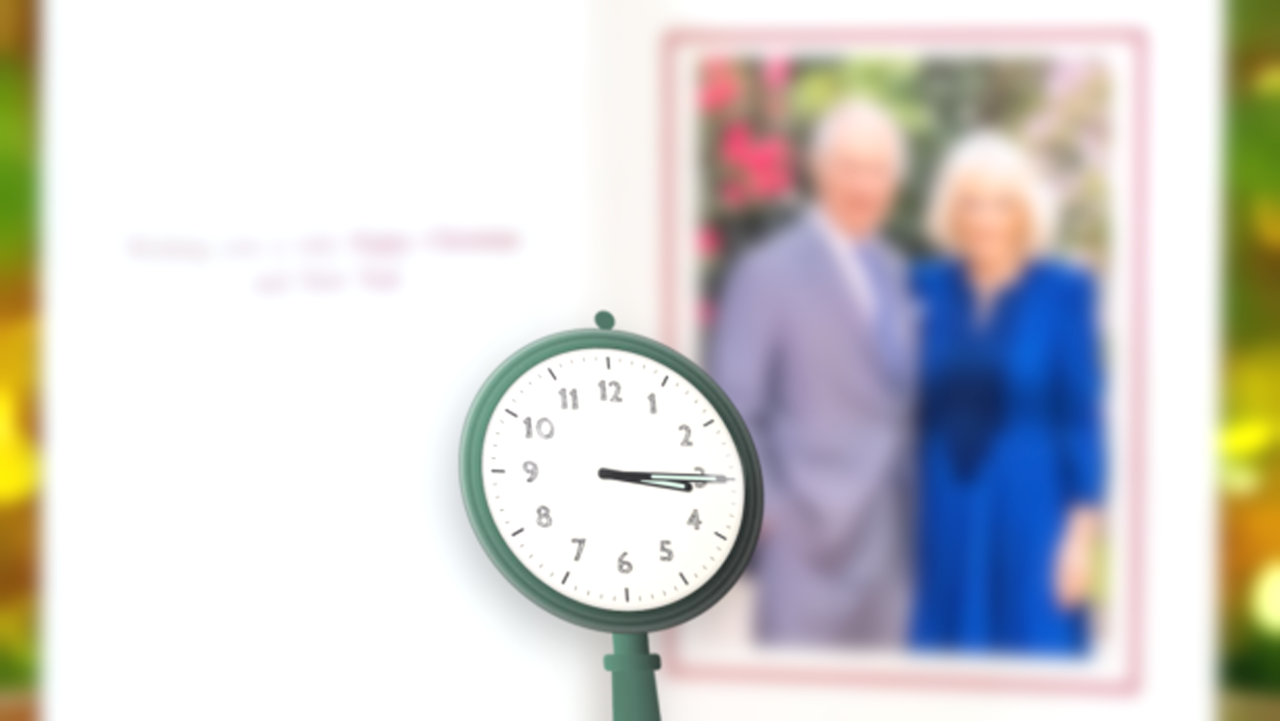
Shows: h=3 m=15
